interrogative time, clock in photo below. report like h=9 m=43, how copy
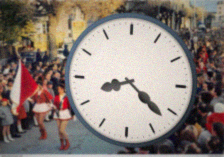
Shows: h=8 m=22
